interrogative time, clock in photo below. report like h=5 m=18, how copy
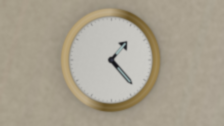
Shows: h=1 m=23
